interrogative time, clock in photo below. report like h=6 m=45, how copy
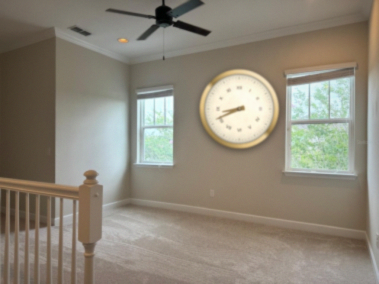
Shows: h=8 m=41
